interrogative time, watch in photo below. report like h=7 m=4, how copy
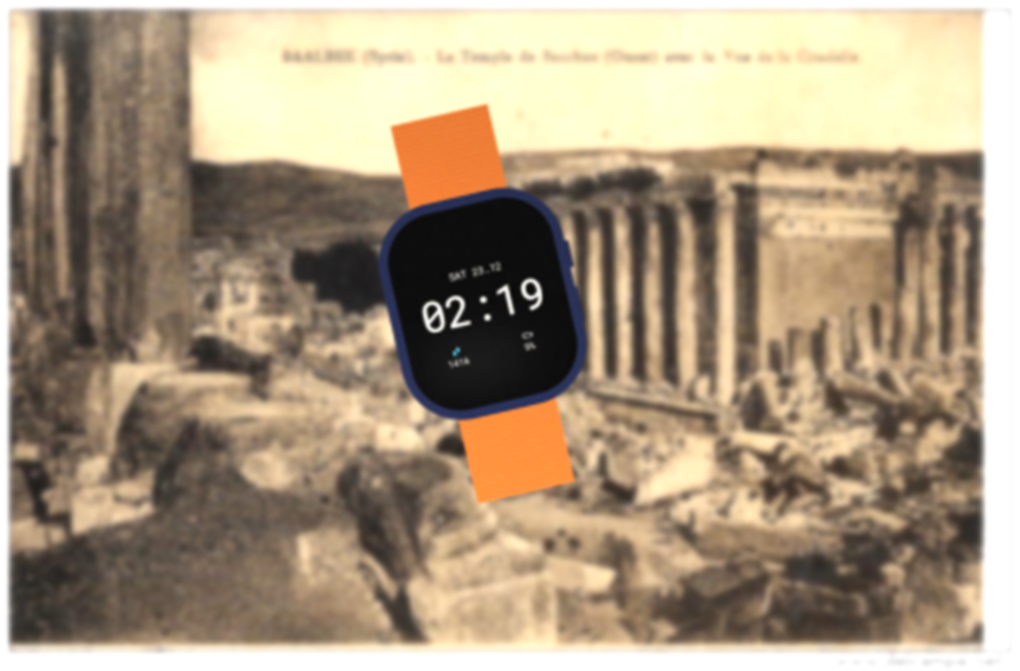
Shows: h=2 m=19
